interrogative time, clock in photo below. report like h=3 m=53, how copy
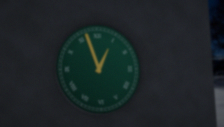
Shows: h=12 m=57
